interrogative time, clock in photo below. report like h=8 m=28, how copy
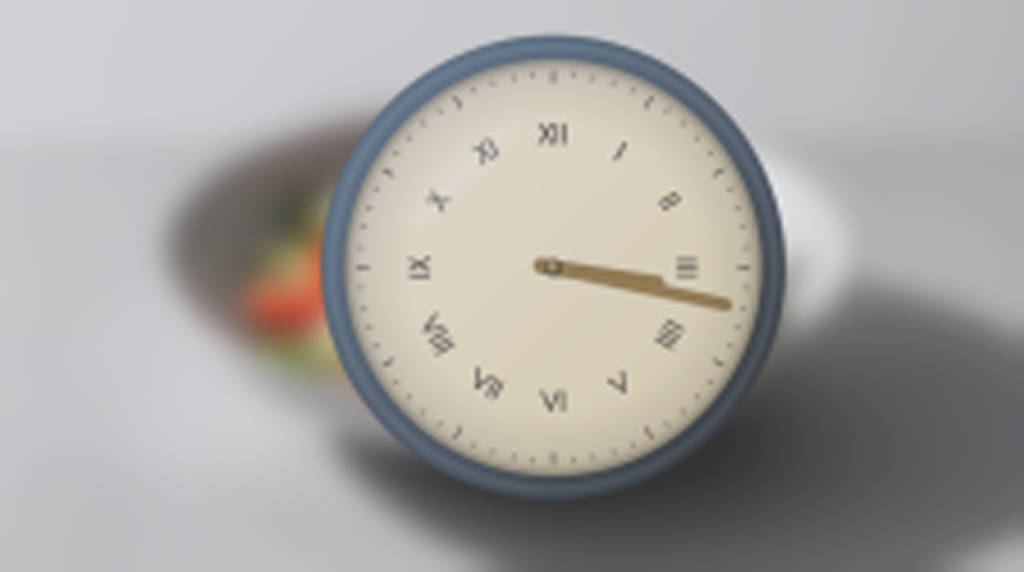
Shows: h=3 m=17
